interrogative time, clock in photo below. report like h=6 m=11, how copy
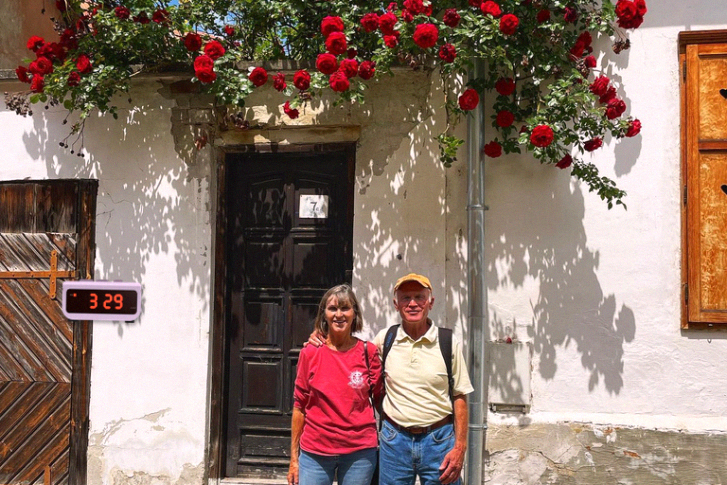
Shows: h=3 m=29
